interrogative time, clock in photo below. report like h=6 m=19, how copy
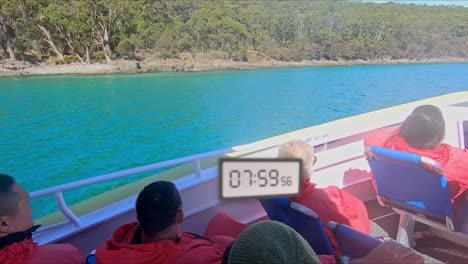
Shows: h=7 m=59
